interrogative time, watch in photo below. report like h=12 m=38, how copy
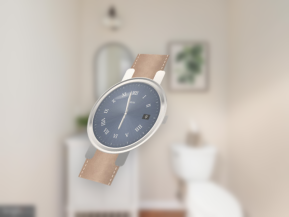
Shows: h=5 m=58
